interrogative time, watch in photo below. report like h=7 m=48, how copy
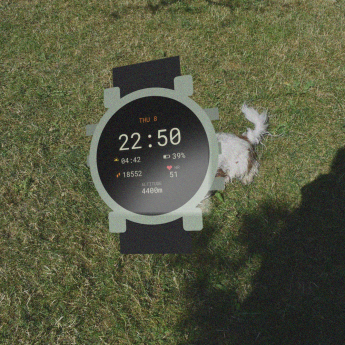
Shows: h=22 m=50
